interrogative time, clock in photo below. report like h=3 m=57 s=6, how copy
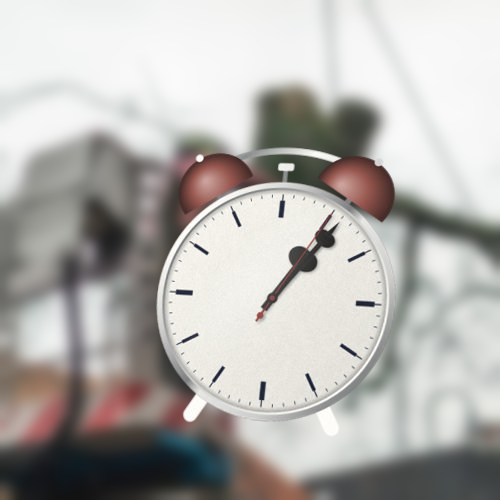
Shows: h=1 m=6 s=5
